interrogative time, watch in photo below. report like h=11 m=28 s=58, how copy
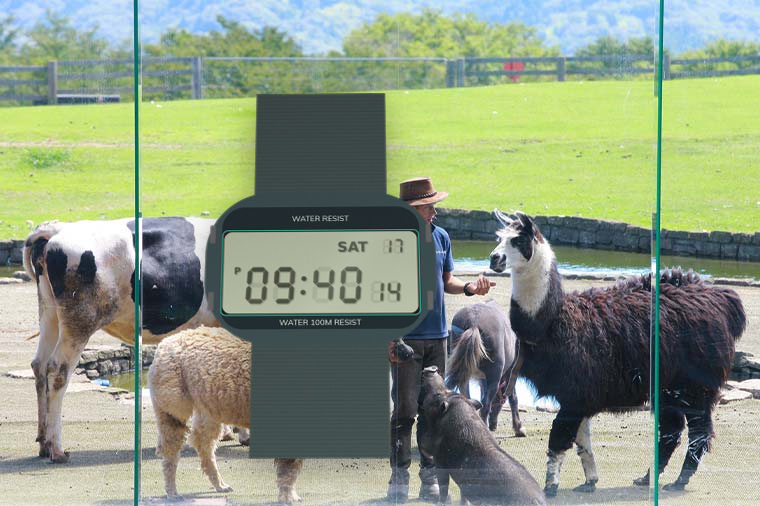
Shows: h=9 m=40 s=14
